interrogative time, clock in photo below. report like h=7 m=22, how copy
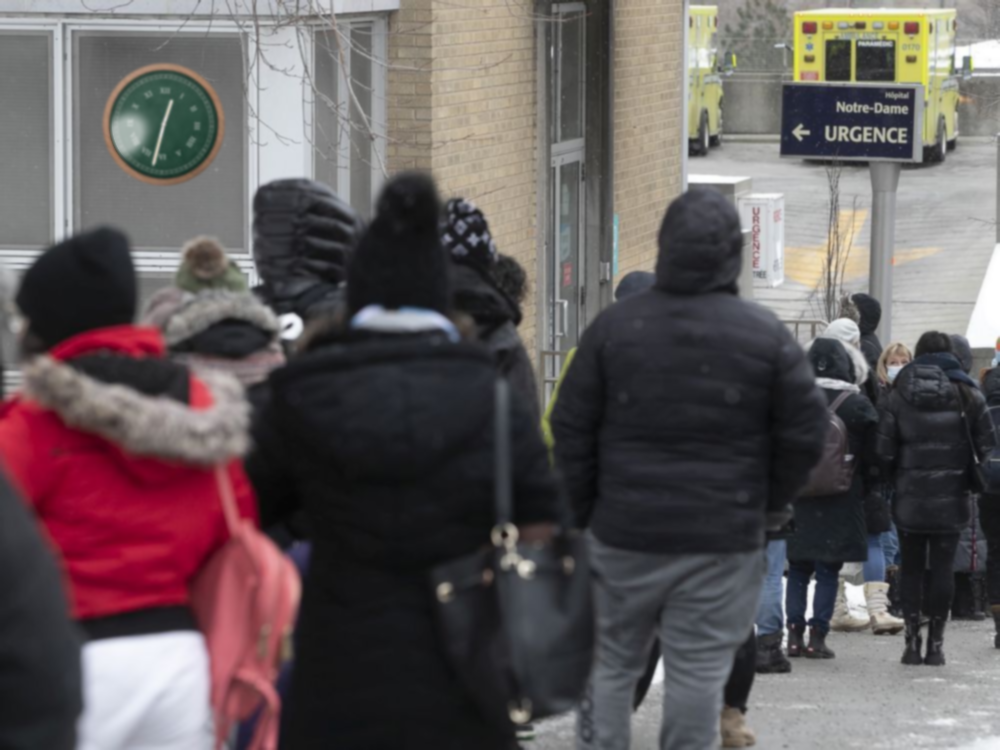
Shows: h=12 m=32
